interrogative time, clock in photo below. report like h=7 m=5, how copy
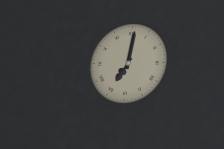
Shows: h=7 m=1
